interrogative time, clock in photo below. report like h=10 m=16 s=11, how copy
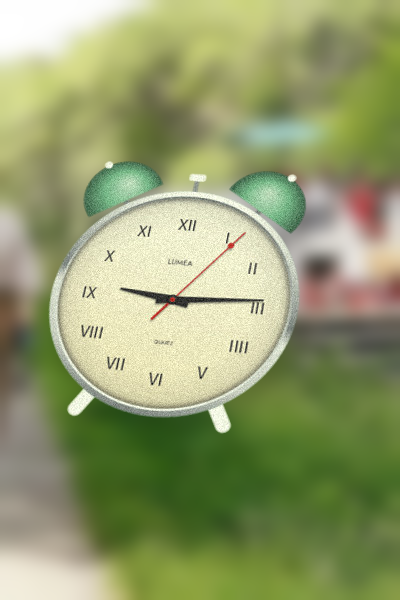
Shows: h=9 m=14 s=6
